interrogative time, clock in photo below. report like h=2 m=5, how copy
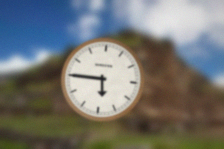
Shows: h=5 m=45
